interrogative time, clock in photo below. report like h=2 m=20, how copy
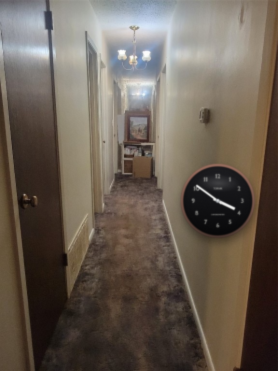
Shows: h=3 m=51
